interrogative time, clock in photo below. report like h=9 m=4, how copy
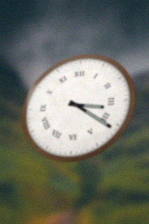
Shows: h=3 m=21
